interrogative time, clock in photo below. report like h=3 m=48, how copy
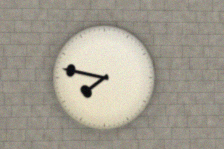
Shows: h=7 m=47
